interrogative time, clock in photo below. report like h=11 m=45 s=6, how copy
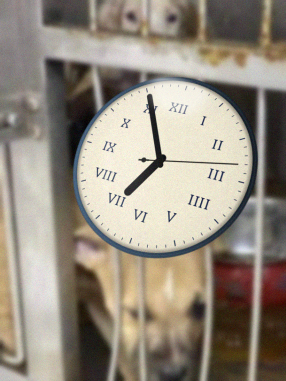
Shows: h=6 m=55 s=13
